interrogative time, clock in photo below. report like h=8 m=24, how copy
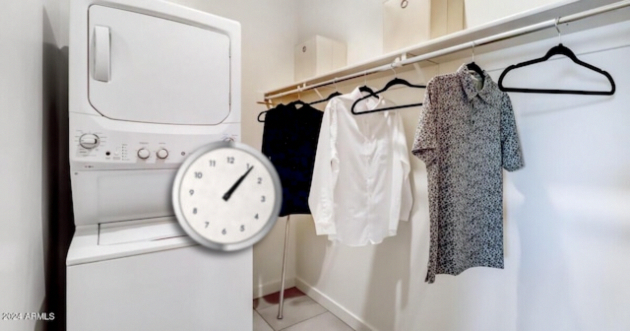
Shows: h=1 m=6
